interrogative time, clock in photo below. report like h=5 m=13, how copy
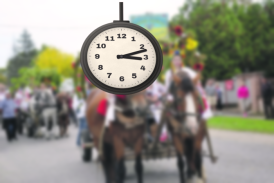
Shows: h=3 m=12
